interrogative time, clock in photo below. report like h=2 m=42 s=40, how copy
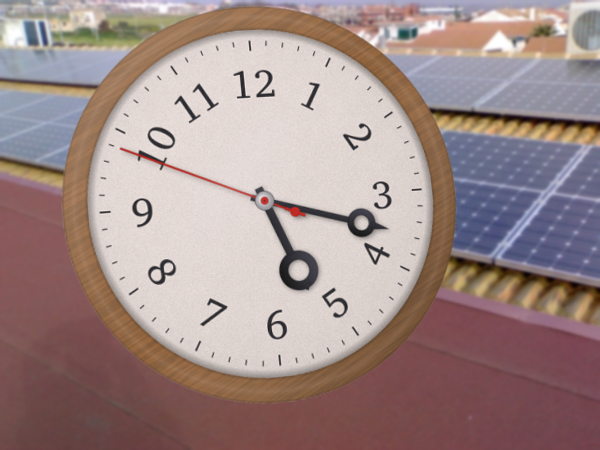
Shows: h=5 m=17 s=49
